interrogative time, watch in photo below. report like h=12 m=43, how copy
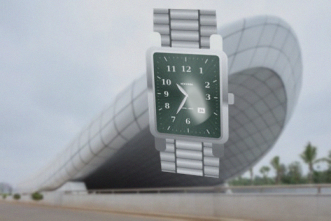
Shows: h=10 m=35
